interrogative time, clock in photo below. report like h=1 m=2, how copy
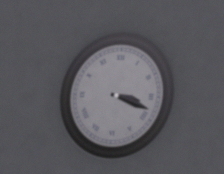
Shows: h=3 m=18
